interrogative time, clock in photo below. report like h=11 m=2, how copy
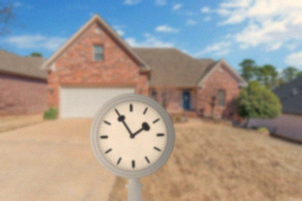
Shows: h=1 m=55
